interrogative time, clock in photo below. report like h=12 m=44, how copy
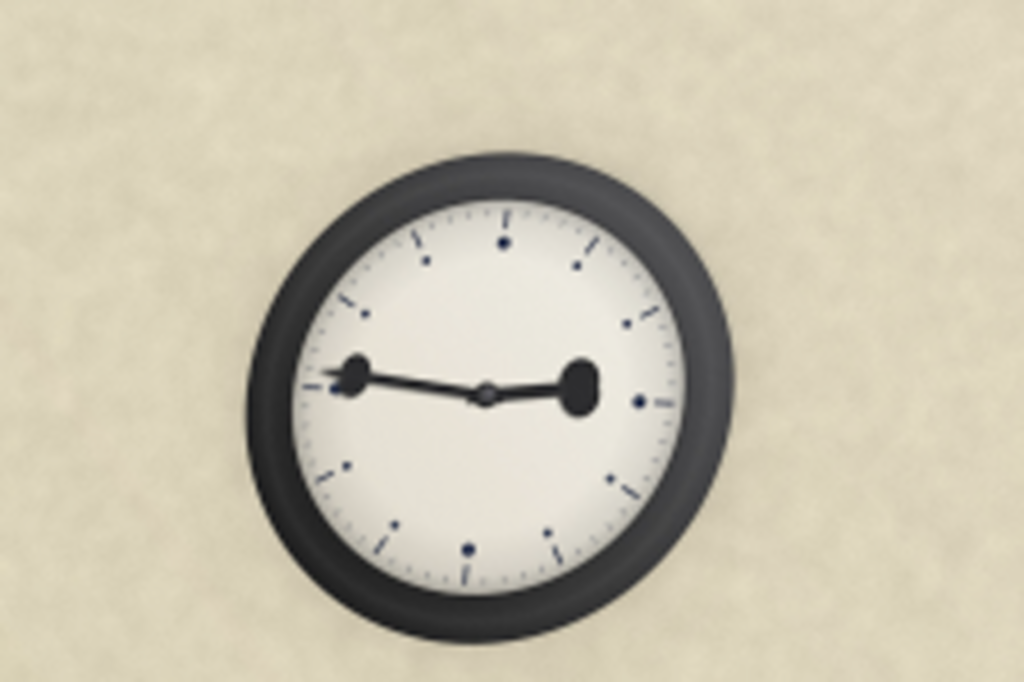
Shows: h=2 m=46
